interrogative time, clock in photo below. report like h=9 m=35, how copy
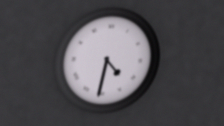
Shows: h=4 m=31
